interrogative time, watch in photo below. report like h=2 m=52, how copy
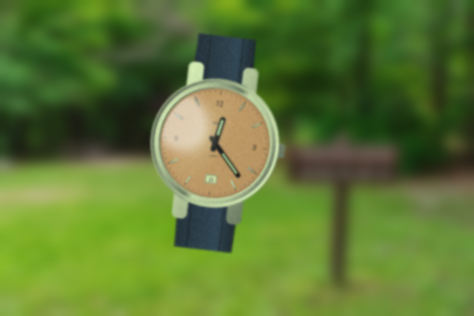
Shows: h=12 m=23
